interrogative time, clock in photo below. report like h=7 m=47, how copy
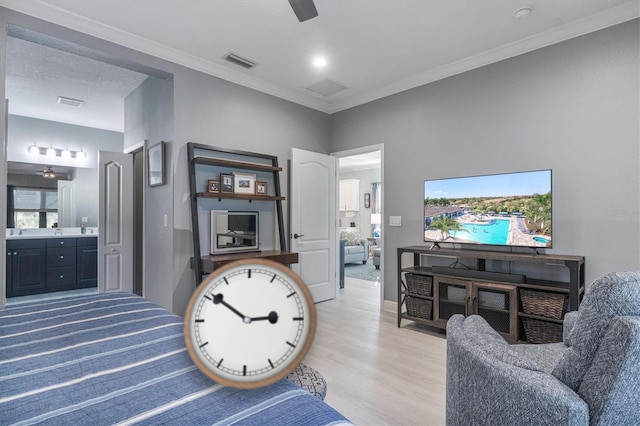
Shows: h=2 m=51
